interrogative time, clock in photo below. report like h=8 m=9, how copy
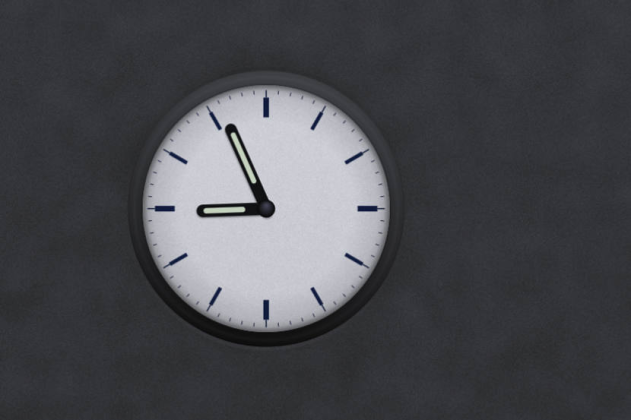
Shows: h=8 m=56
